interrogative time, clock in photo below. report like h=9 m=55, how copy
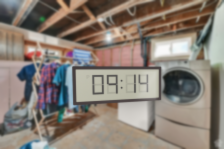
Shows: h=9 m=14
